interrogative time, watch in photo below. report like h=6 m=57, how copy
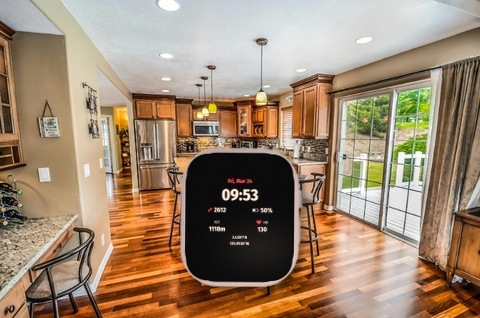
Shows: h=9 m=53
